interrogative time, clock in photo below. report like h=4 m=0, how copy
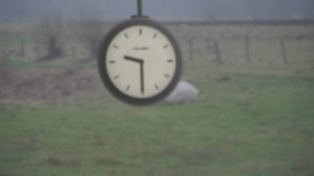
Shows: h=9 m=30
